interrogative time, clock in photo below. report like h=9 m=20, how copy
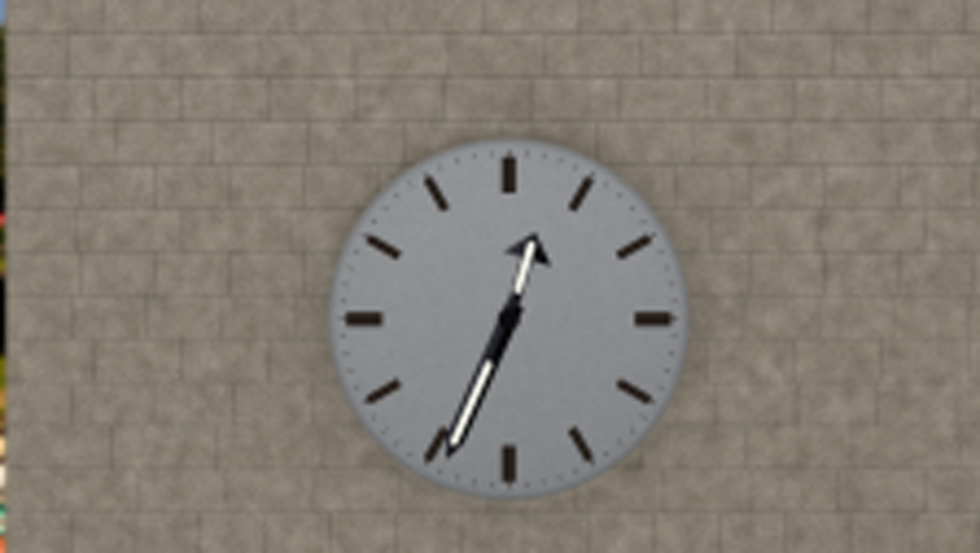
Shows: h=12 m=34
